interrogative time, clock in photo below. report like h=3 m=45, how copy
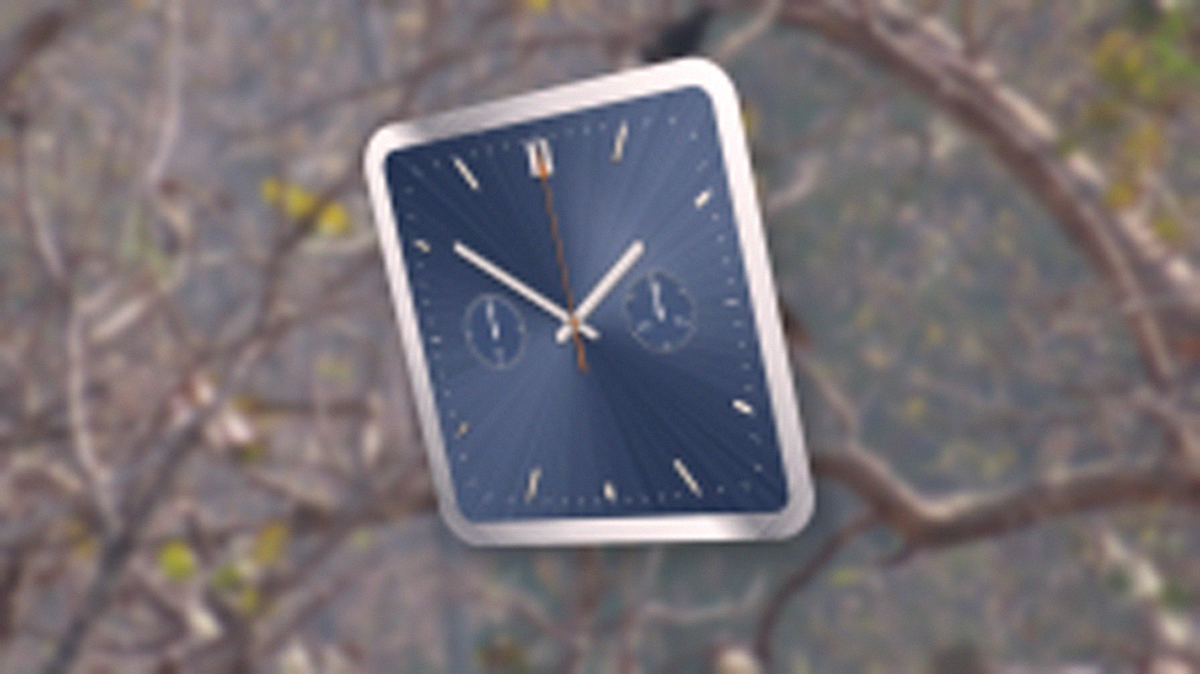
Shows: h=1 m=51
